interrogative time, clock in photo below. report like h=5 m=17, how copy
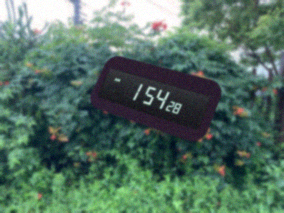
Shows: h=1 m=54
